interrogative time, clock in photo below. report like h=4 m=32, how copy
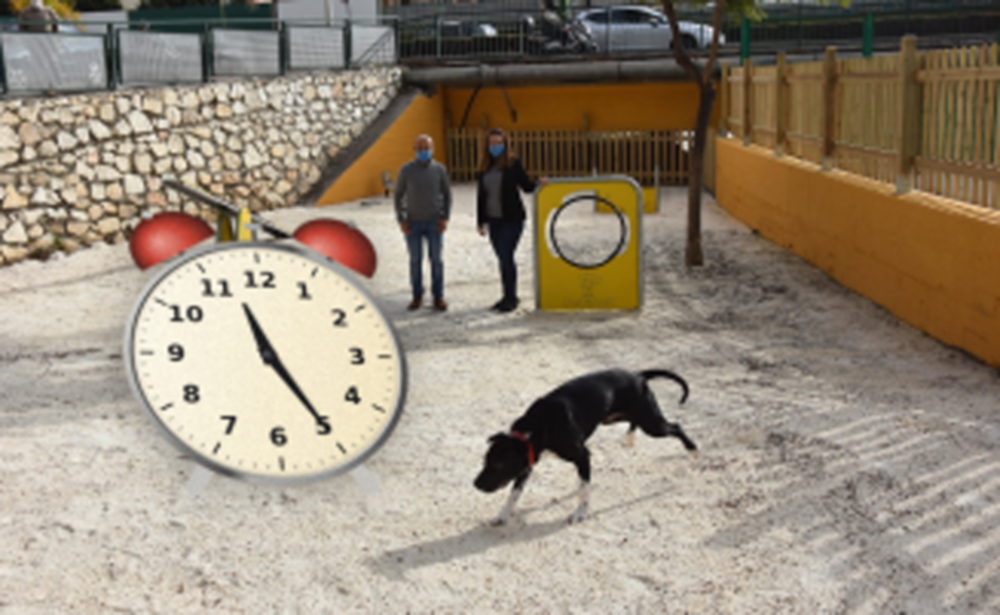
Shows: h=11 m=25
